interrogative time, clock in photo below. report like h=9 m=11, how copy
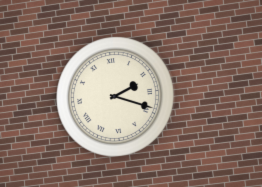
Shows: h=2 m=19
